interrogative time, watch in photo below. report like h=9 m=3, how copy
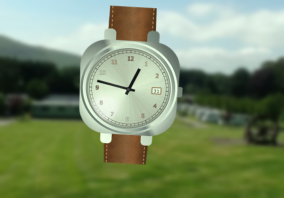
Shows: h=12 m=47
